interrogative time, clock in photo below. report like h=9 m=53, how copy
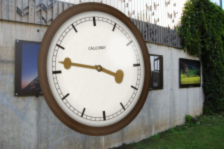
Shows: h=3 m=47
